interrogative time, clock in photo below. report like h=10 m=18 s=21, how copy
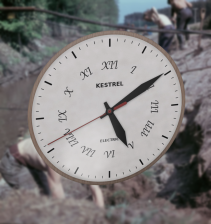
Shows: h=5 m=9 s=41
